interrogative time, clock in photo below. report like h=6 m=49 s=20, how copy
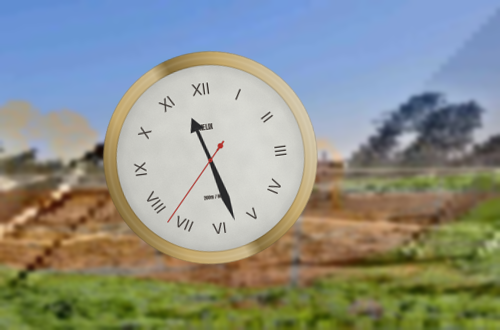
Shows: h=11 m=27 s=37
